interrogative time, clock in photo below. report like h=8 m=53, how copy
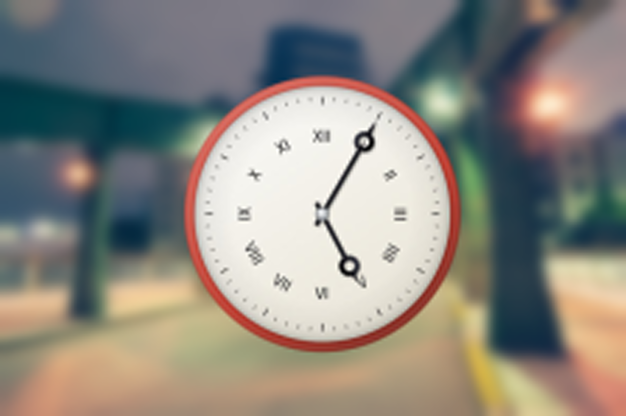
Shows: h=5 m=5
